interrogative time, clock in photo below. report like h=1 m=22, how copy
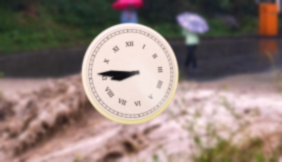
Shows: h=8 m=46
